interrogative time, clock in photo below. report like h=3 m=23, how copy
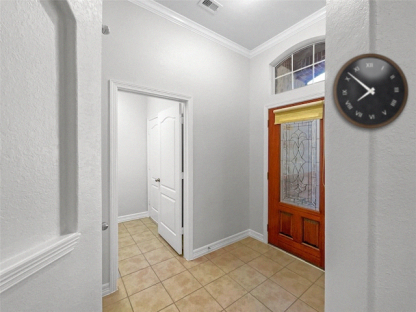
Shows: h=7 m=52
